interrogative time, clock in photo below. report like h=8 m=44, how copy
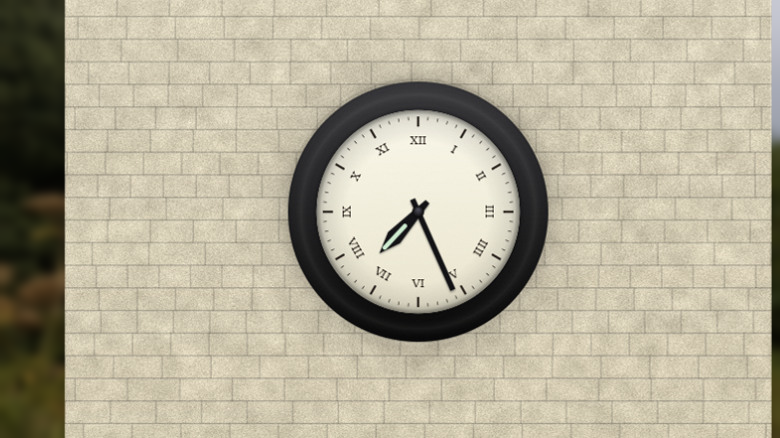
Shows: h=7 m=26
